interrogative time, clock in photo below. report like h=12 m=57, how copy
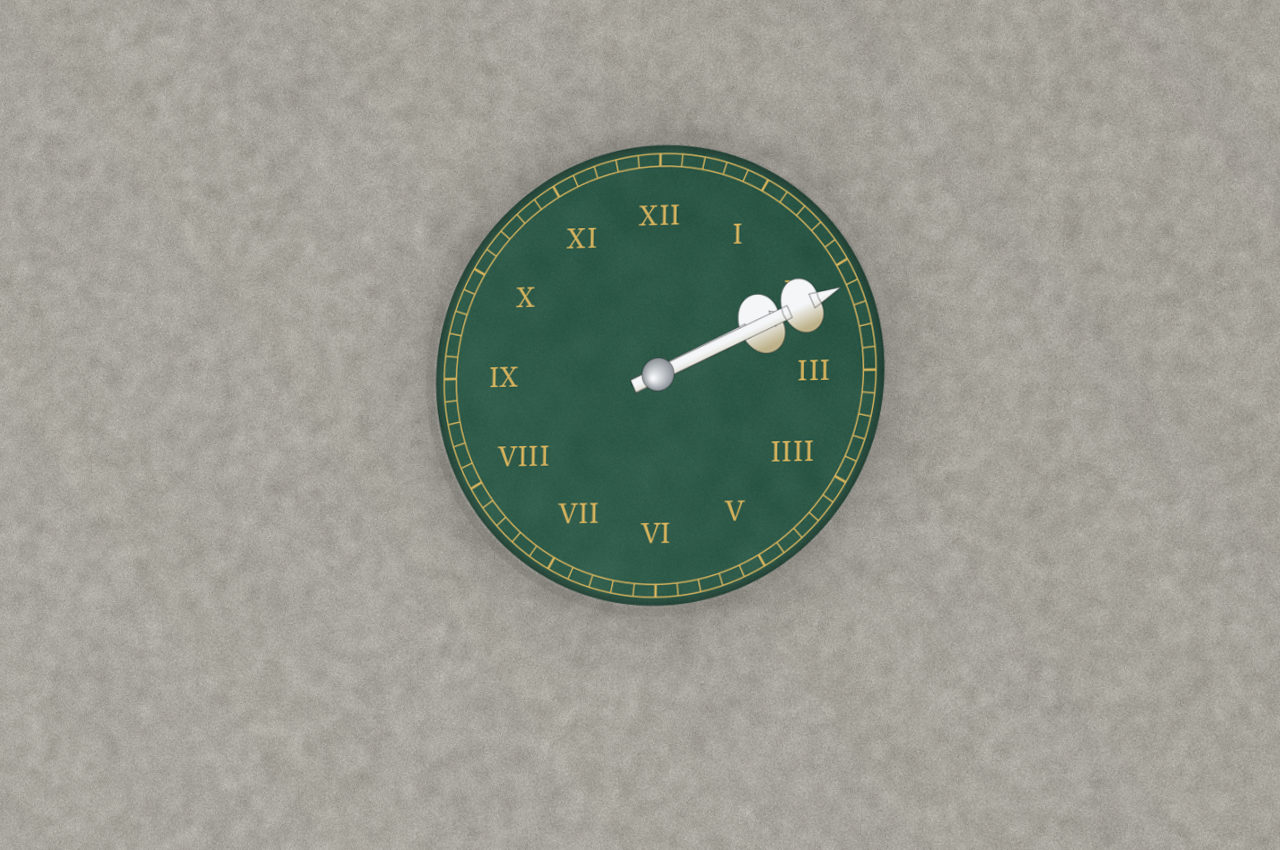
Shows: h=2 m=11
